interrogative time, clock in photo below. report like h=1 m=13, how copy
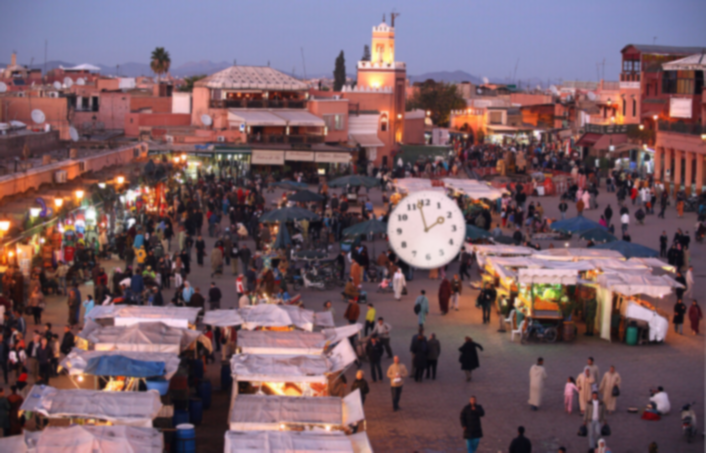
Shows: h=1 m=58
